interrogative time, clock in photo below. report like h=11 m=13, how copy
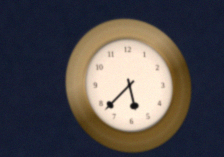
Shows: h=5 m=38
